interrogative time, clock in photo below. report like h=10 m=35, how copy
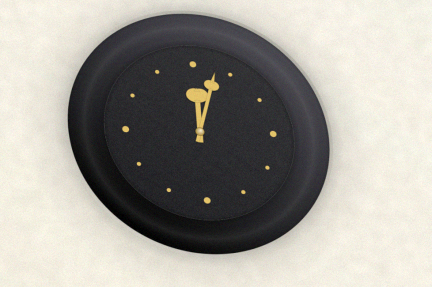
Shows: h=12 m=3
